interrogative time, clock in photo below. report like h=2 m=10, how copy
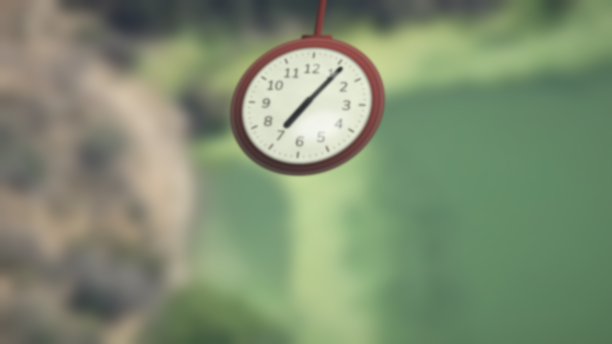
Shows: h=7 m=6
